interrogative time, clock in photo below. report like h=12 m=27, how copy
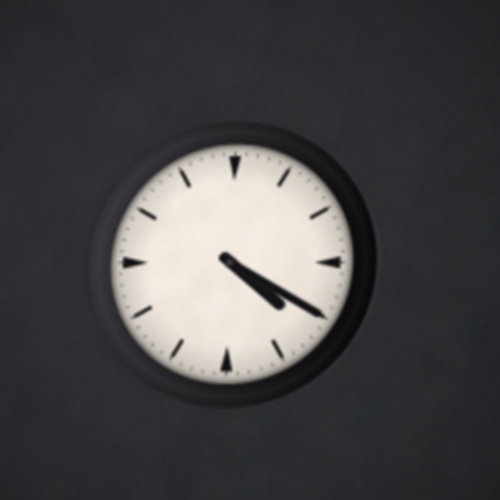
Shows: h=4 m=20
